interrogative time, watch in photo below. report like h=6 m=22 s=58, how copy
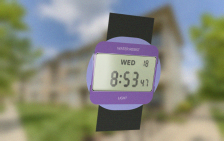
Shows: h=8 m=53 s=47
